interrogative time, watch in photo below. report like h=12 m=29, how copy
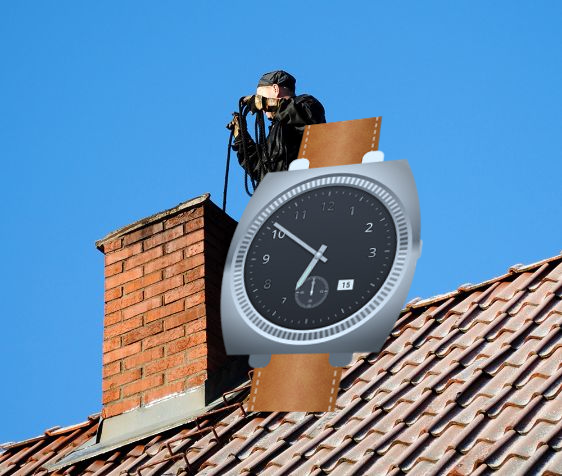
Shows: h=6 m=51
